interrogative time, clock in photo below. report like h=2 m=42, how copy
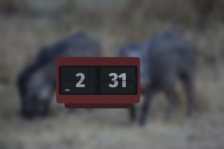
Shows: h=2 m=31
